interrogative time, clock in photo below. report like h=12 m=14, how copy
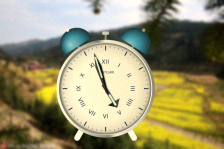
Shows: h=4 m=57
